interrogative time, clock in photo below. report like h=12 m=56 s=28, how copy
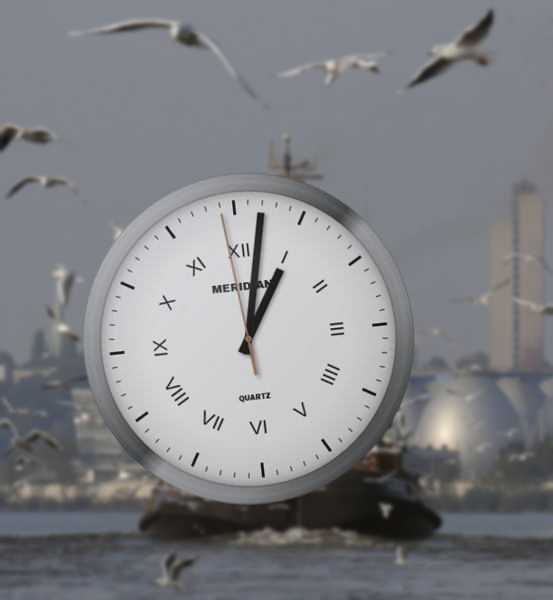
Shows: h=1 m=1 s=59
